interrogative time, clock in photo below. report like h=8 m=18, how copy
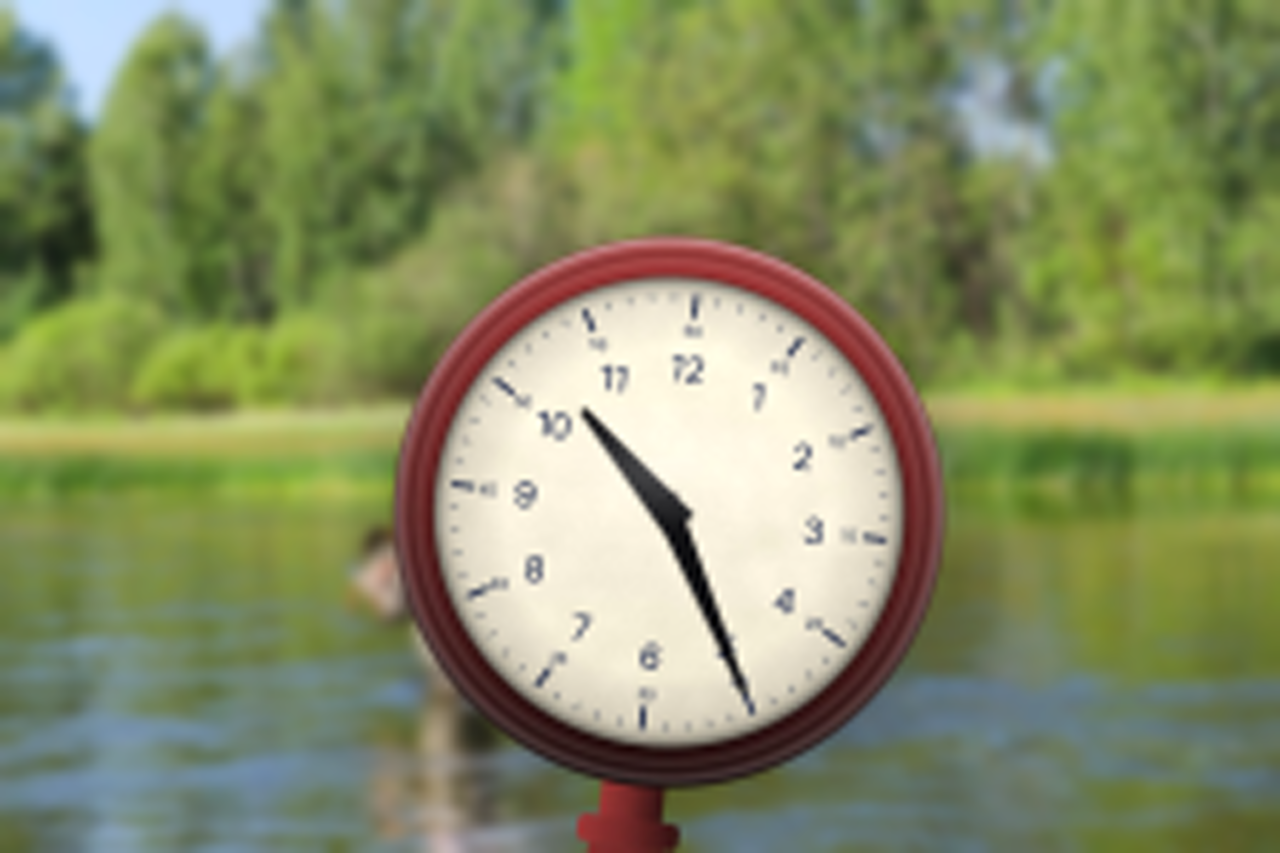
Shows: h=10 m=25
